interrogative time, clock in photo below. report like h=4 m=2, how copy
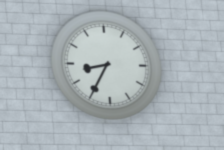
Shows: h=8 m=35
